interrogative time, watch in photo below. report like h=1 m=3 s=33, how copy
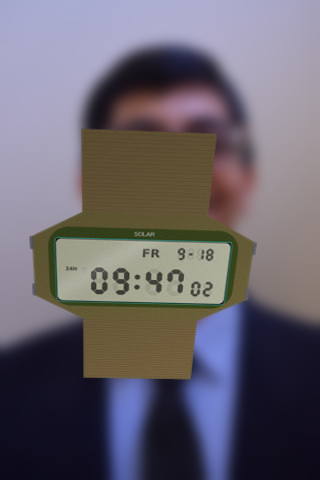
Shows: h=9 m=47 s=2
